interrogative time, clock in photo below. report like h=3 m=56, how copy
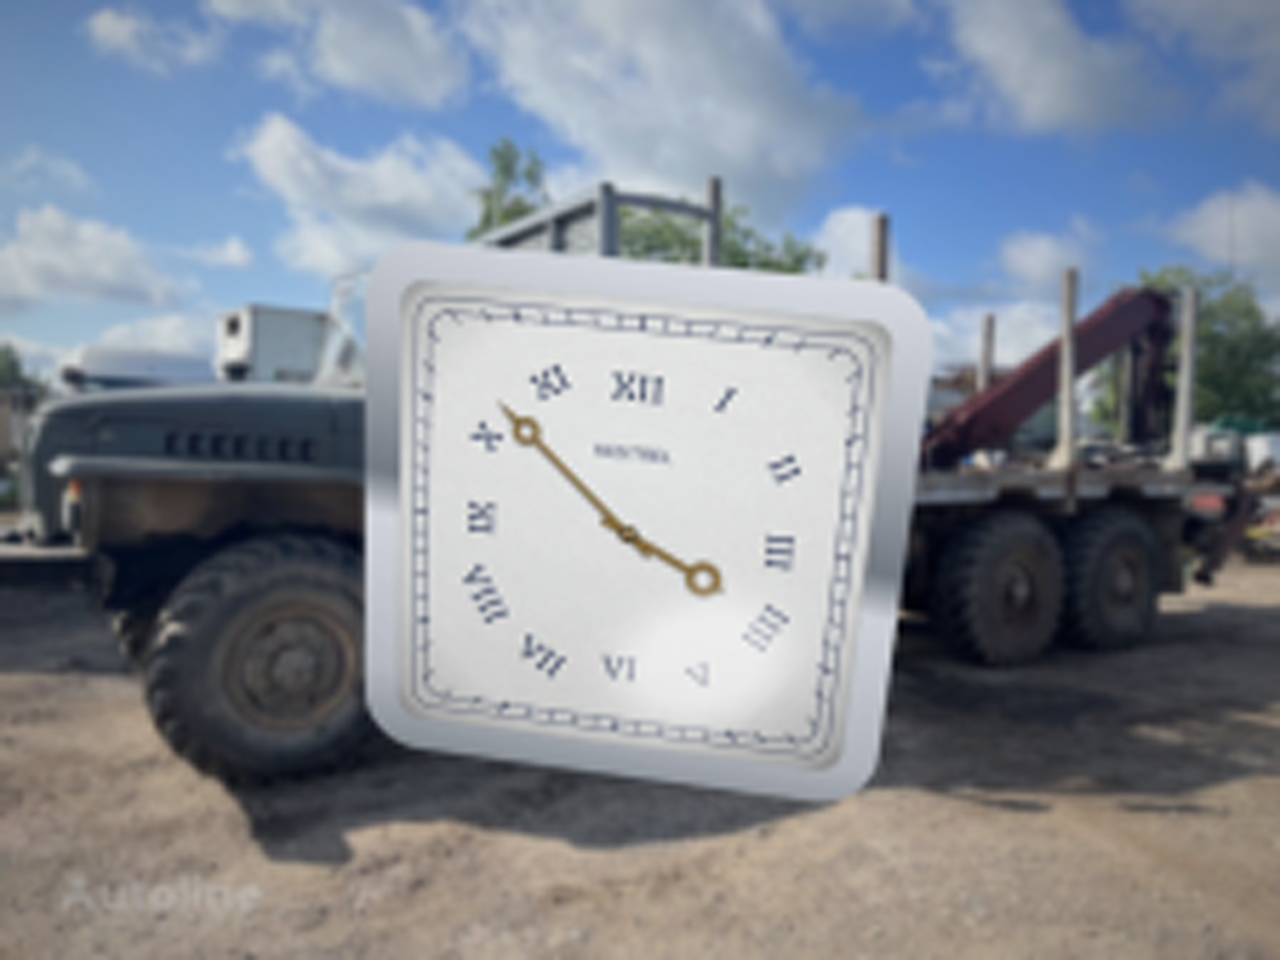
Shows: h=3 m=52
